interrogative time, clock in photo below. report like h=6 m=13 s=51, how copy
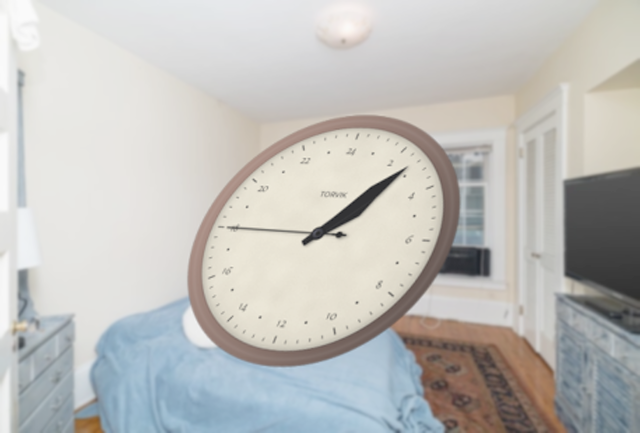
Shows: h=3 m=6 s=45
